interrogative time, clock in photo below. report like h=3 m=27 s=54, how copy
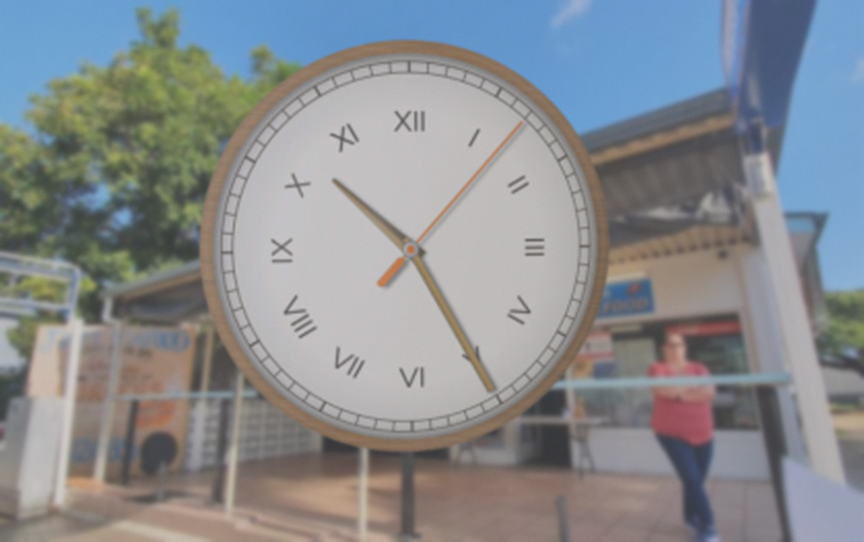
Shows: h=10 m=25 s=7
